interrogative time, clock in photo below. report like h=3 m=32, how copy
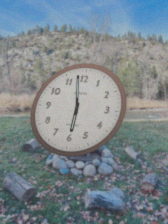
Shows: h=5 m=58
